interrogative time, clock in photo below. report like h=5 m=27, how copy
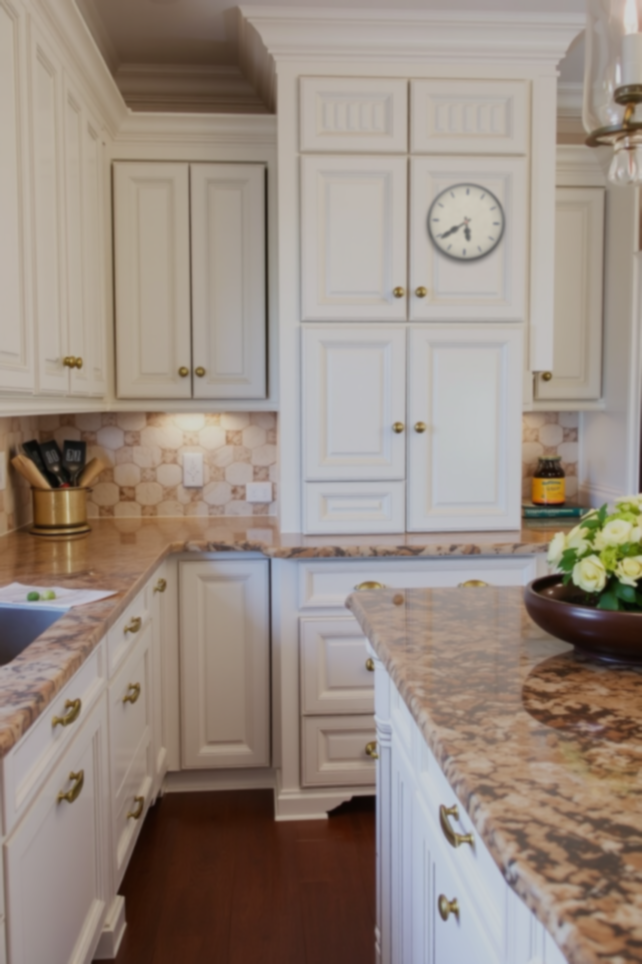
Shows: h=5 m=39
